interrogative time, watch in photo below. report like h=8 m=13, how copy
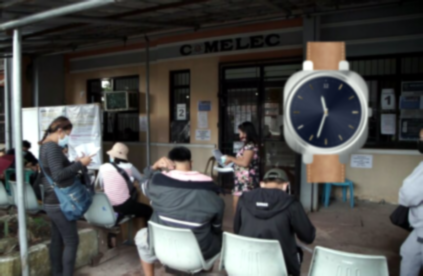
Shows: h=11 m=33
